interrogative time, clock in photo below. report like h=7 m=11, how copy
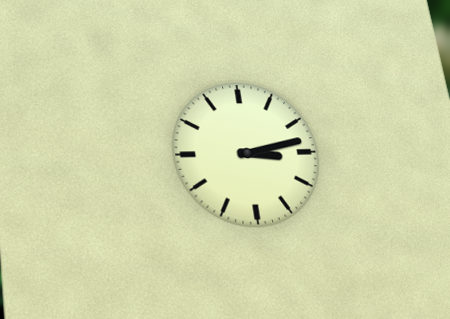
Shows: h=3 m=13
